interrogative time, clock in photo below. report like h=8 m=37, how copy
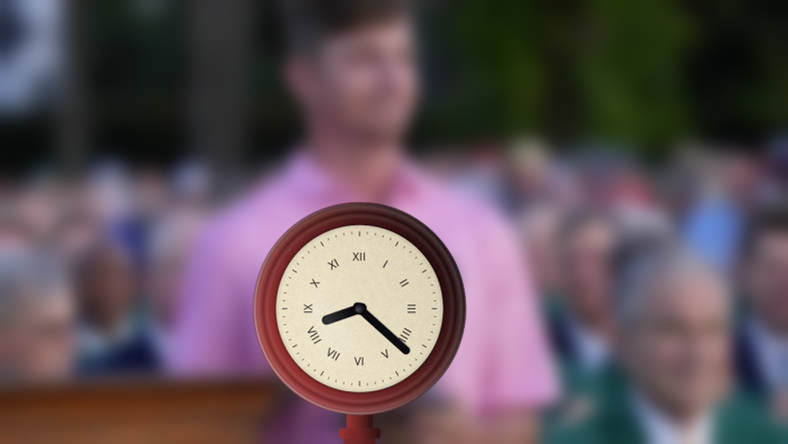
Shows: h=8 m=22
